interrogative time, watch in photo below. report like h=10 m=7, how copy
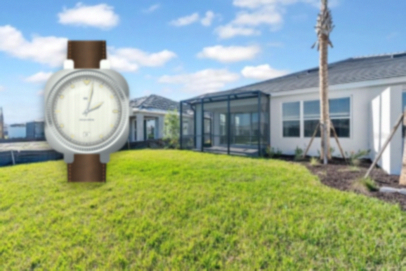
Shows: h=2 m=2
